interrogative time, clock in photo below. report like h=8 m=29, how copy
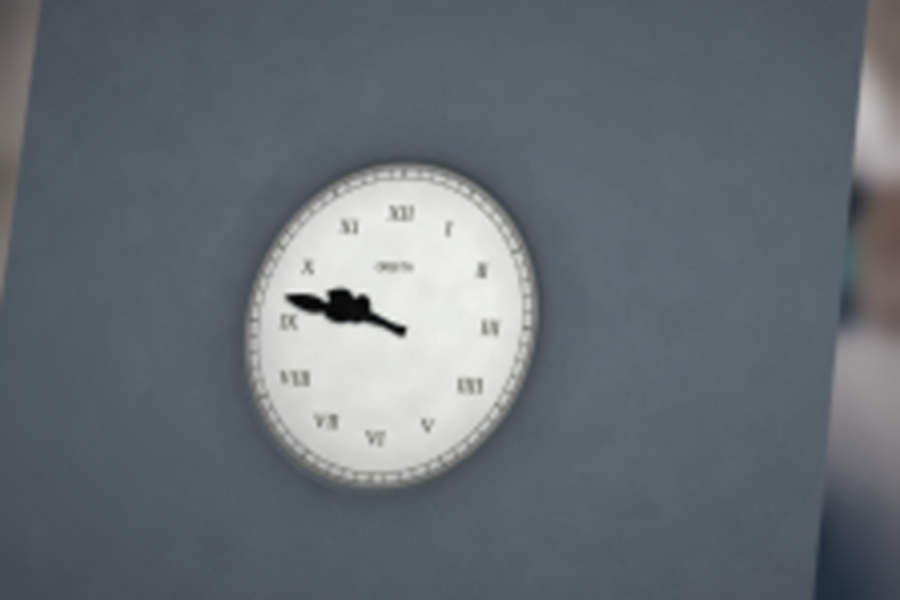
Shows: h=9 m=47
